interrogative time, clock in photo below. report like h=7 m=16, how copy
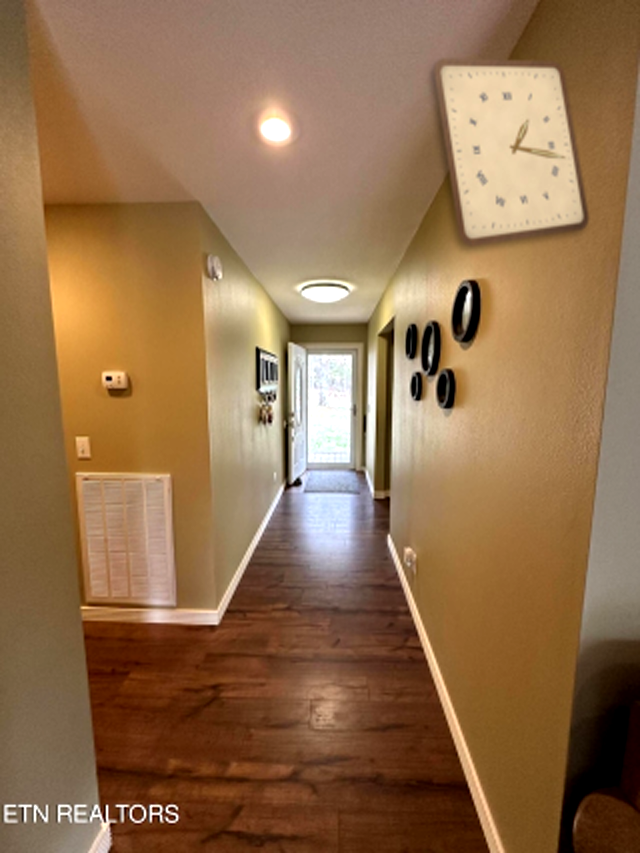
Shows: h=1 m=17
